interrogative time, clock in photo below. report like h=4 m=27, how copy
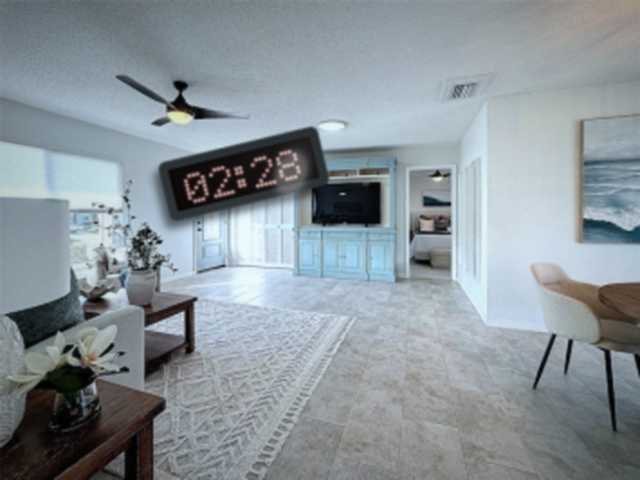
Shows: h=2 m=28
